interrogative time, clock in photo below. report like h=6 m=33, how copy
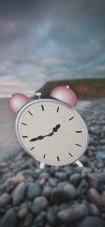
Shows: h=1 m=43
